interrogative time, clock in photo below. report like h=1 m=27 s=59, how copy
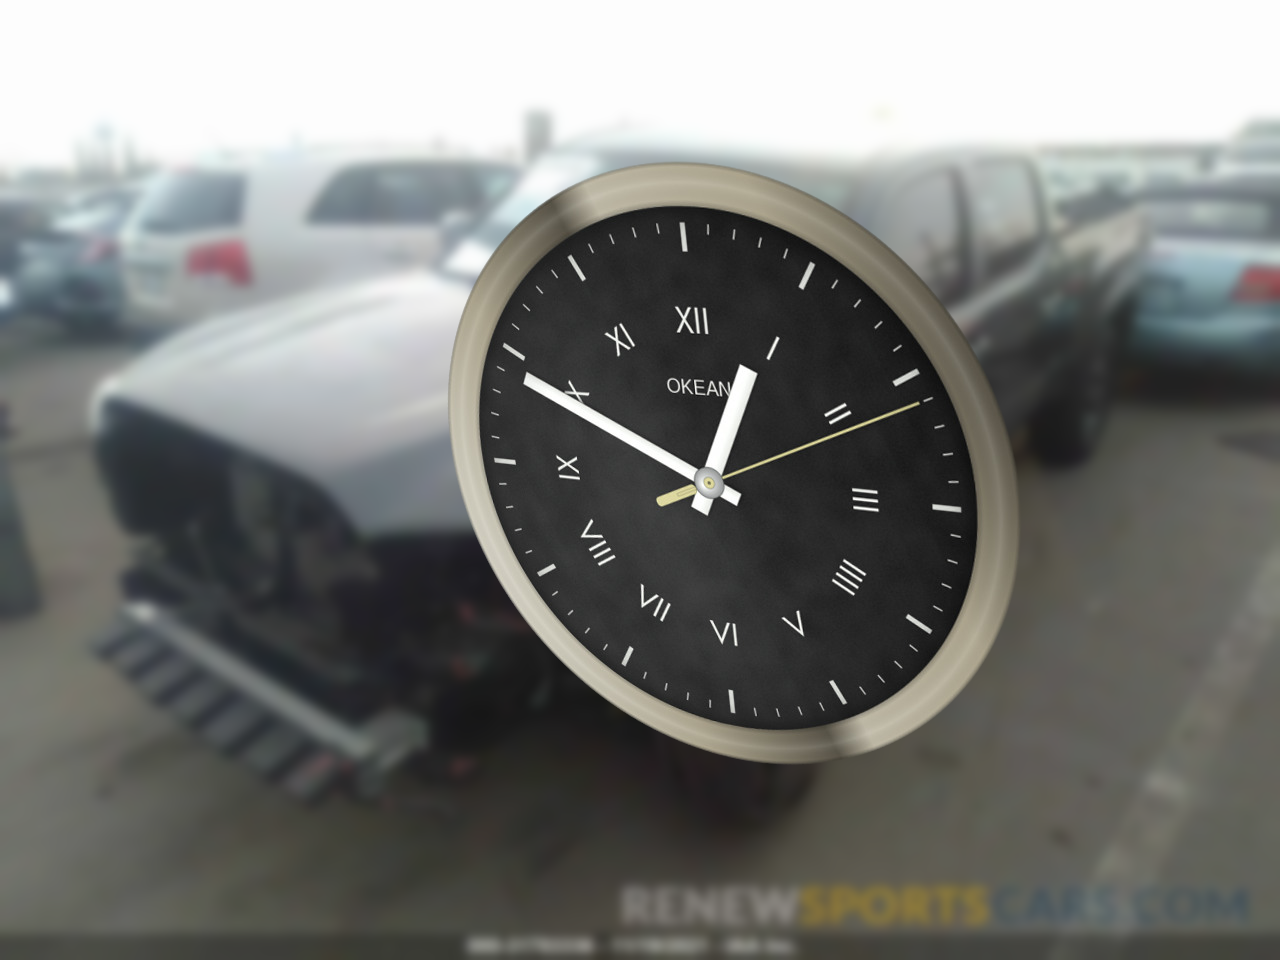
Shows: h=12 m=49 s=11
